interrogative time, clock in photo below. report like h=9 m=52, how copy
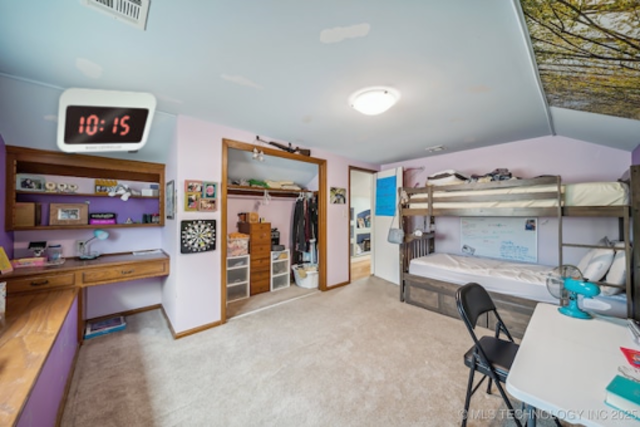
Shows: h=10 m=15
